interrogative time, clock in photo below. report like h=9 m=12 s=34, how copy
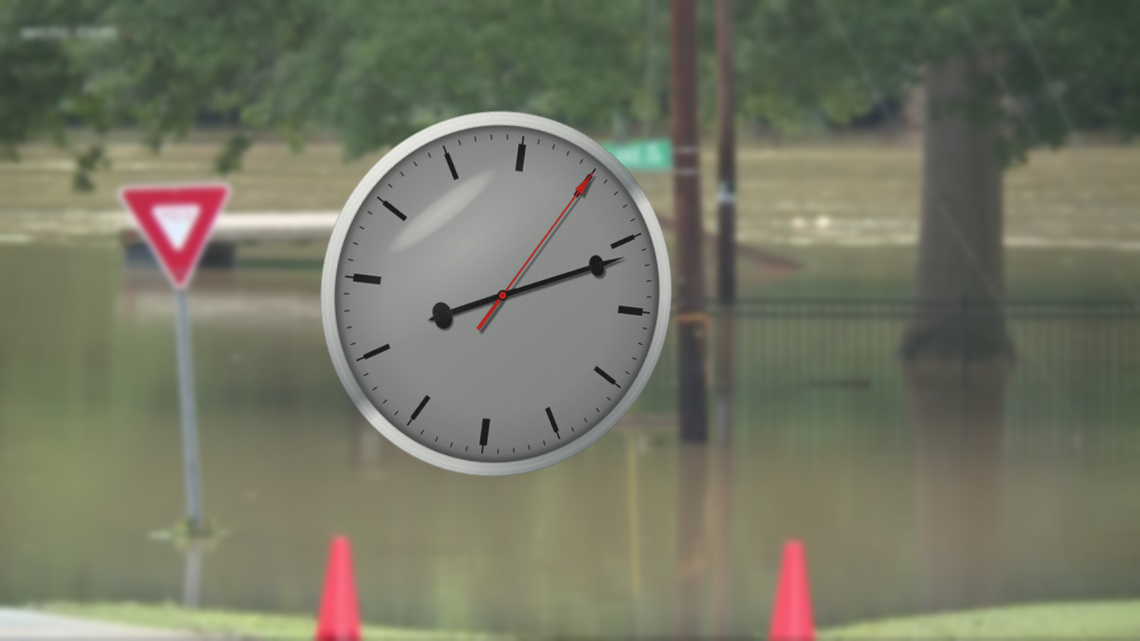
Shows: h=8 m=11 s=5
